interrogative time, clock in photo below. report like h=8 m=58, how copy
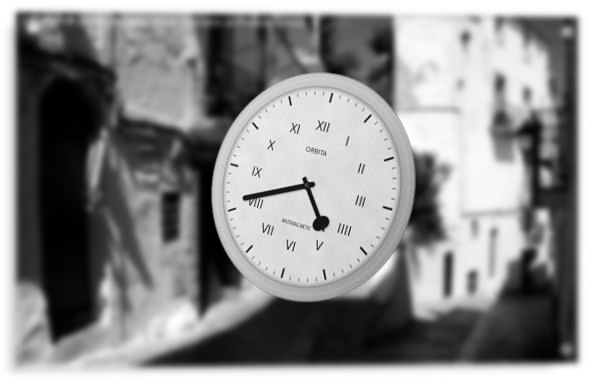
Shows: h=4 m=41
